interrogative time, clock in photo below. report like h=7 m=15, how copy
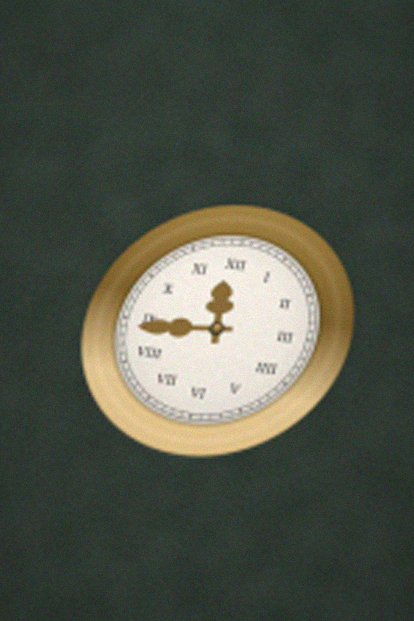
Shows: h=11 m=44
